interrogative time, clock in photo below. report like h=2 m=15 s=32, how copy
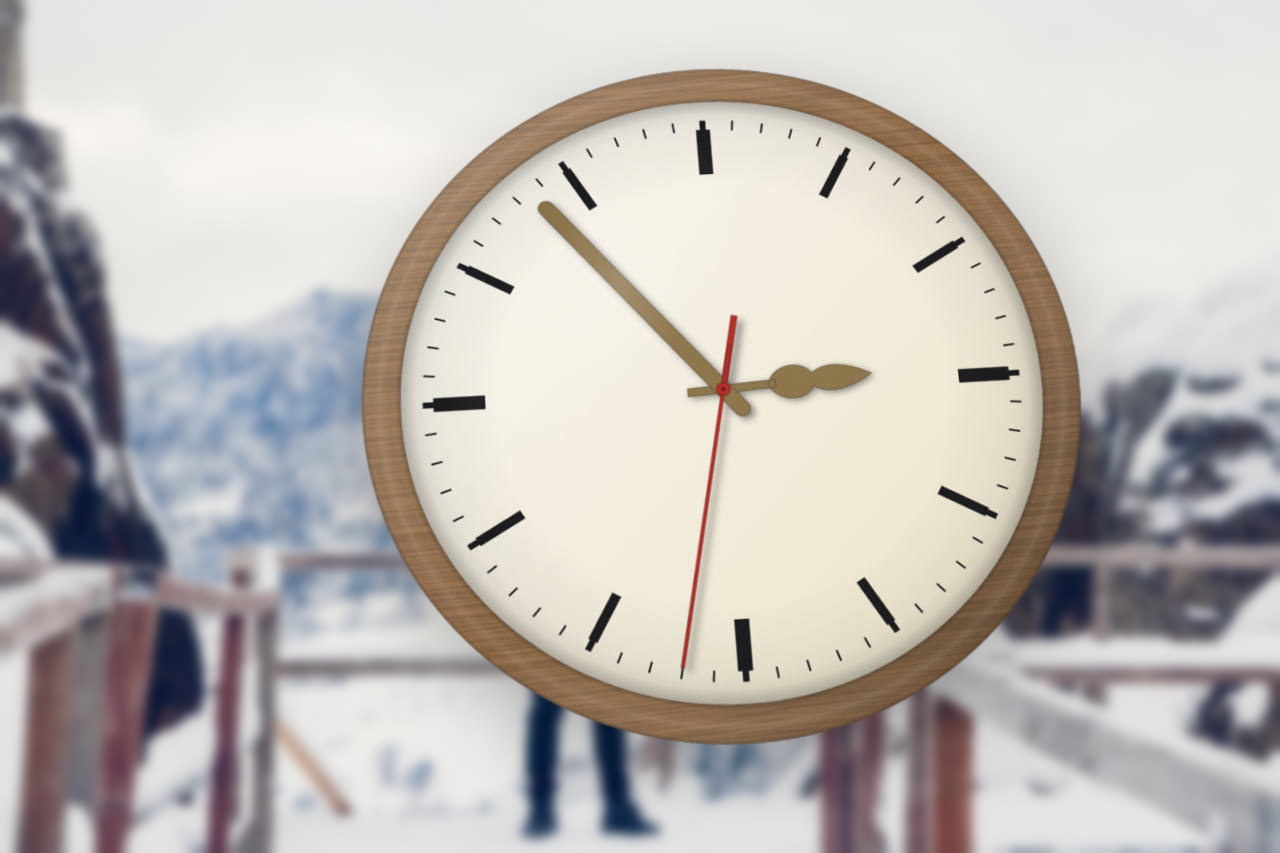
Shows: h=2 m=53 s=32
